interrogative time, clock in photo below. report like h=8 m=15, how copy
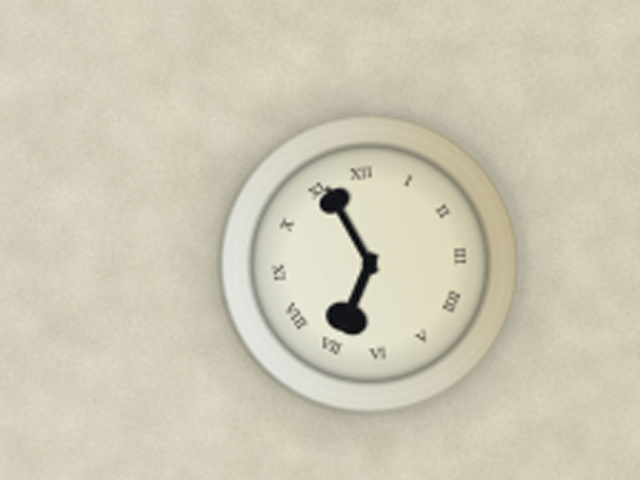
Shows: h=6 m=56
